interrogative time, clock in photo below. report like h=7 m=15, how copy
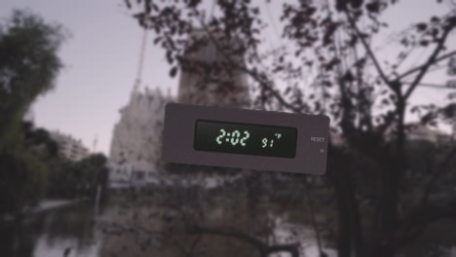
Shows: h=2 m=2
